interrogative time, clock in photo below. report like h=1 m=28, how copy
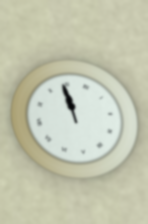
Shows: h=10 m=54
